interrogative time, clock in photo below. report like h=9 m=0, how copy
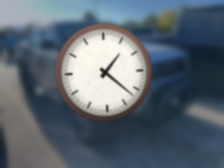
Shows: h=1 m=22
